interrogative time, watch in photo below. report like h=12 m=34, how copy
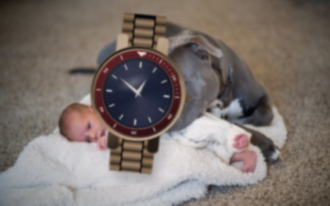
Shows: h=12 m=51
